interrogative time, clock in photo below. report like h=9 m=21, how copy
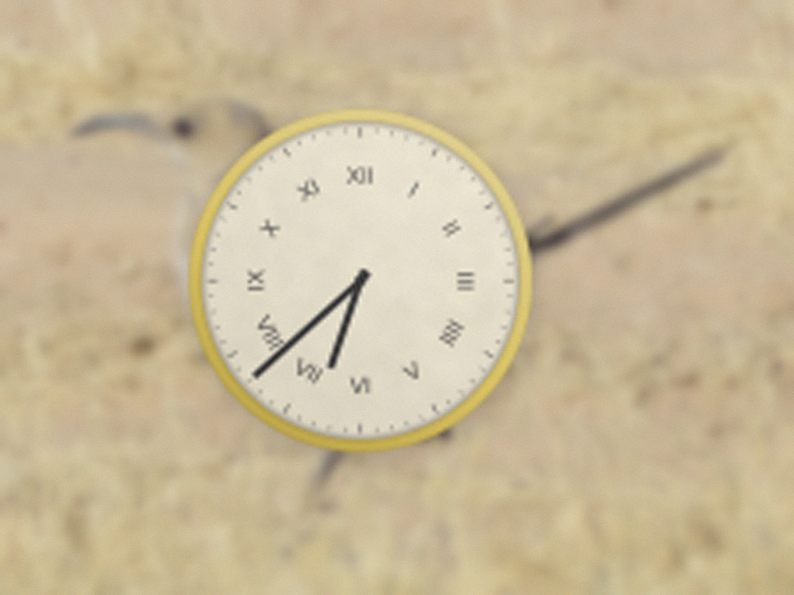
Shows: h=6 m=38
